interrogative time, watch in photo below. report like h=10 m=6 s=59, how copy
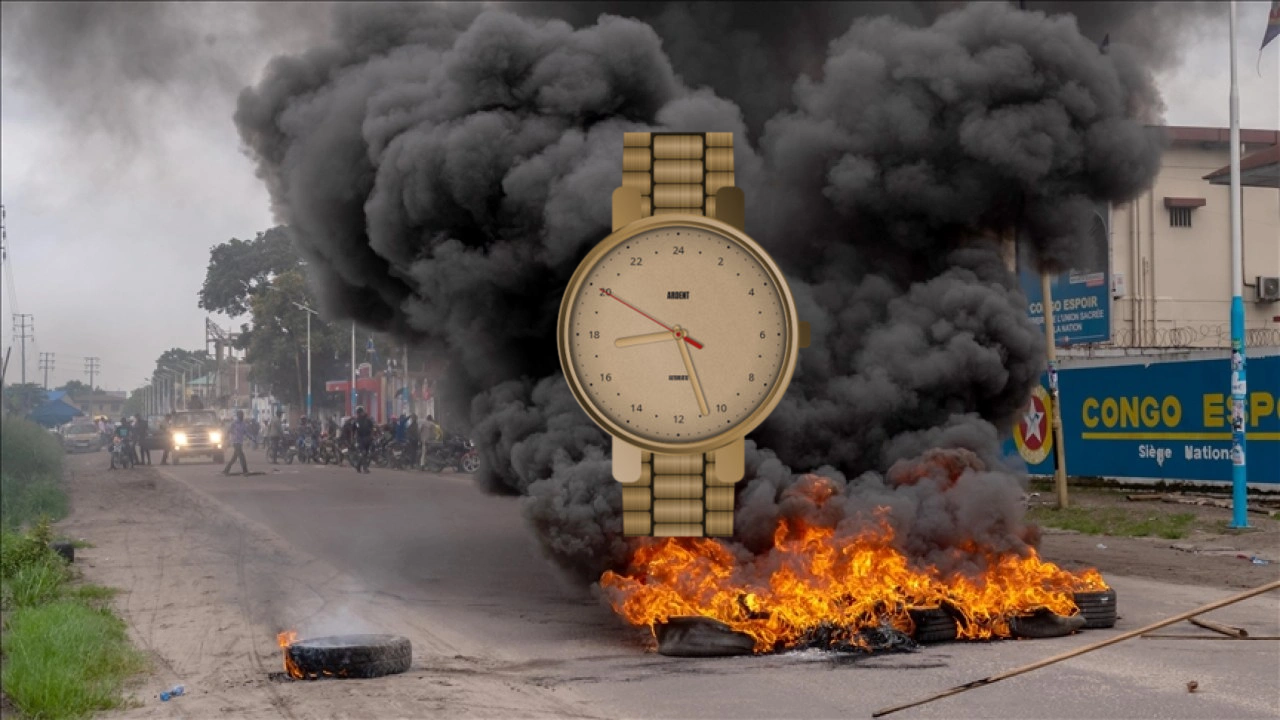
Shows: h=17 m=26 s=50
